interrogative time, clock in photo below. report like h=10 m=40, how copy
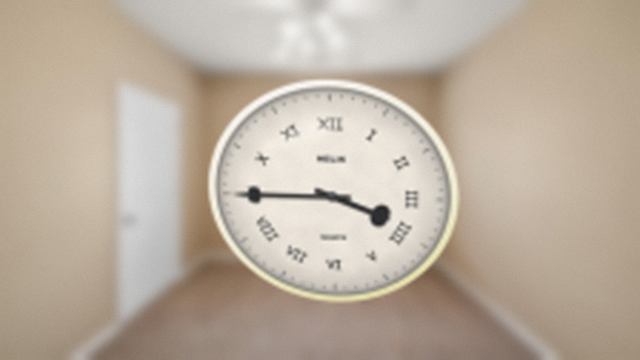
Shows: h=3 m=45
